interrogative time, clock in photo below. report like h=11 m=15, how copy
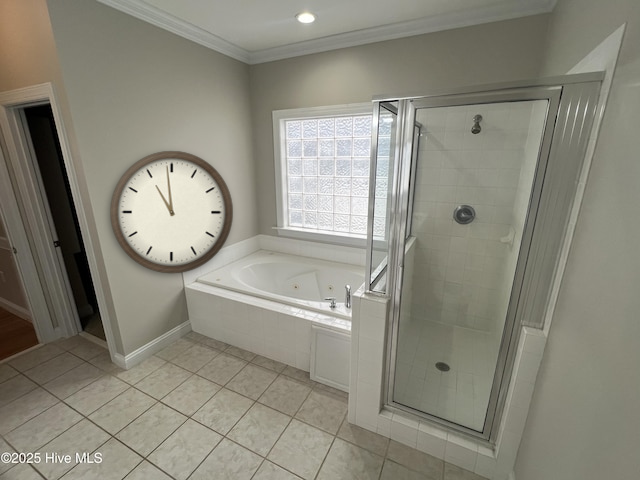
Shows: h=10 m=59
